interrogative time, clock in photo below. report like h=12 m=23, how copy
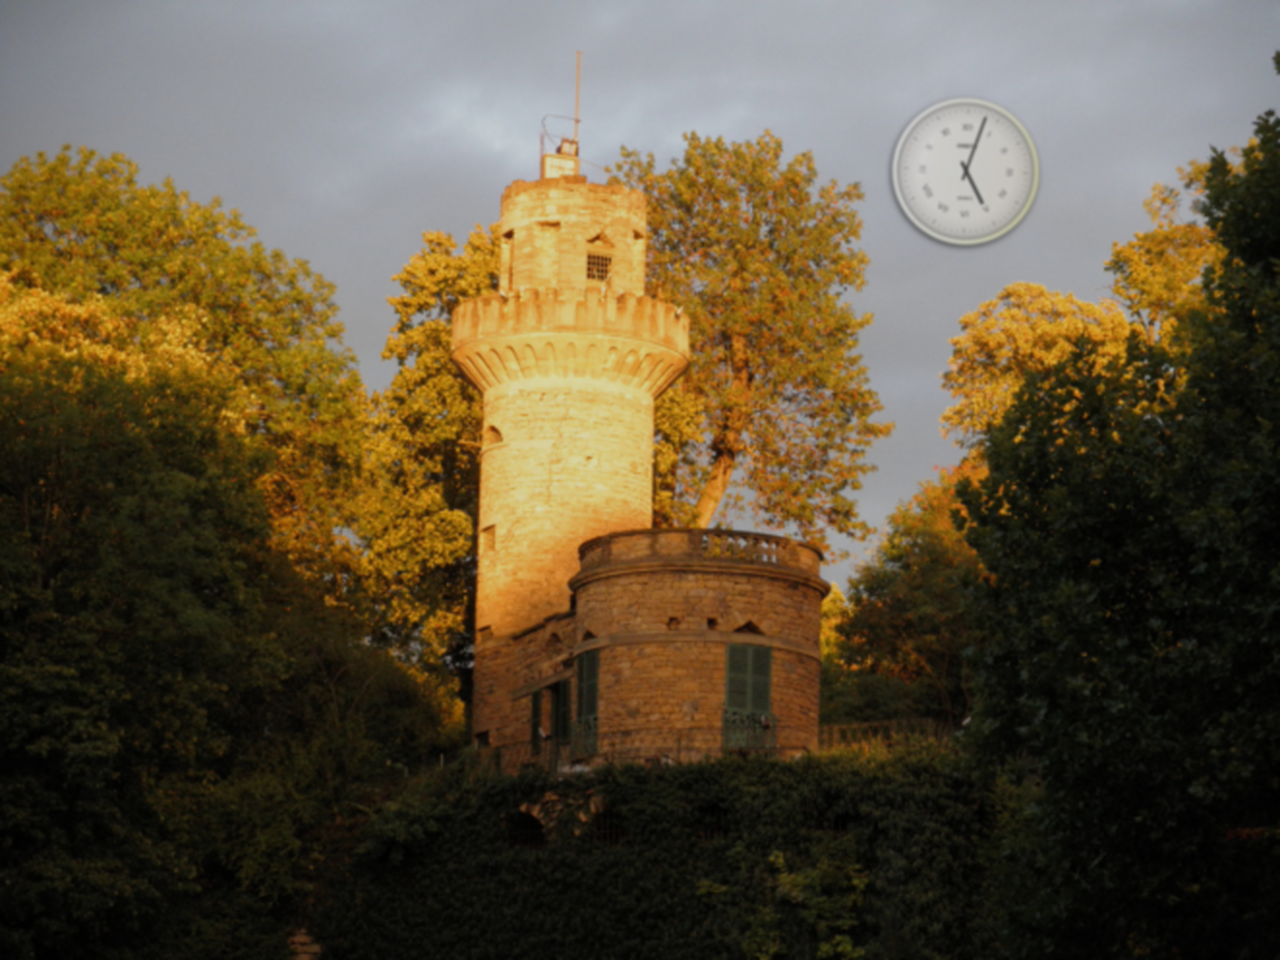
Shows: h=5 m=3
